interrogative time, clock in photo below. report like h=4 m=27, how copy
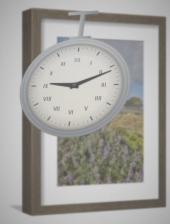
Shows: h=9 m=11
